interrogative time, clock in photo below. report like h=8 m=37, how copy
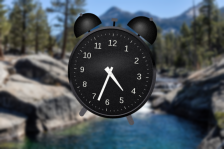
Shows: h=4 m=33
